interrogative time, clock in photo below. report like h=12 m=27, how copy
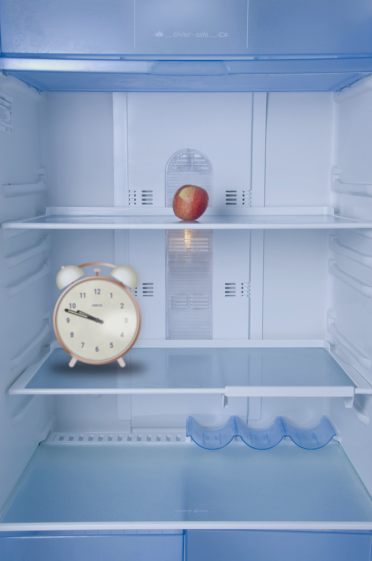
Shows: h=9 m=48
